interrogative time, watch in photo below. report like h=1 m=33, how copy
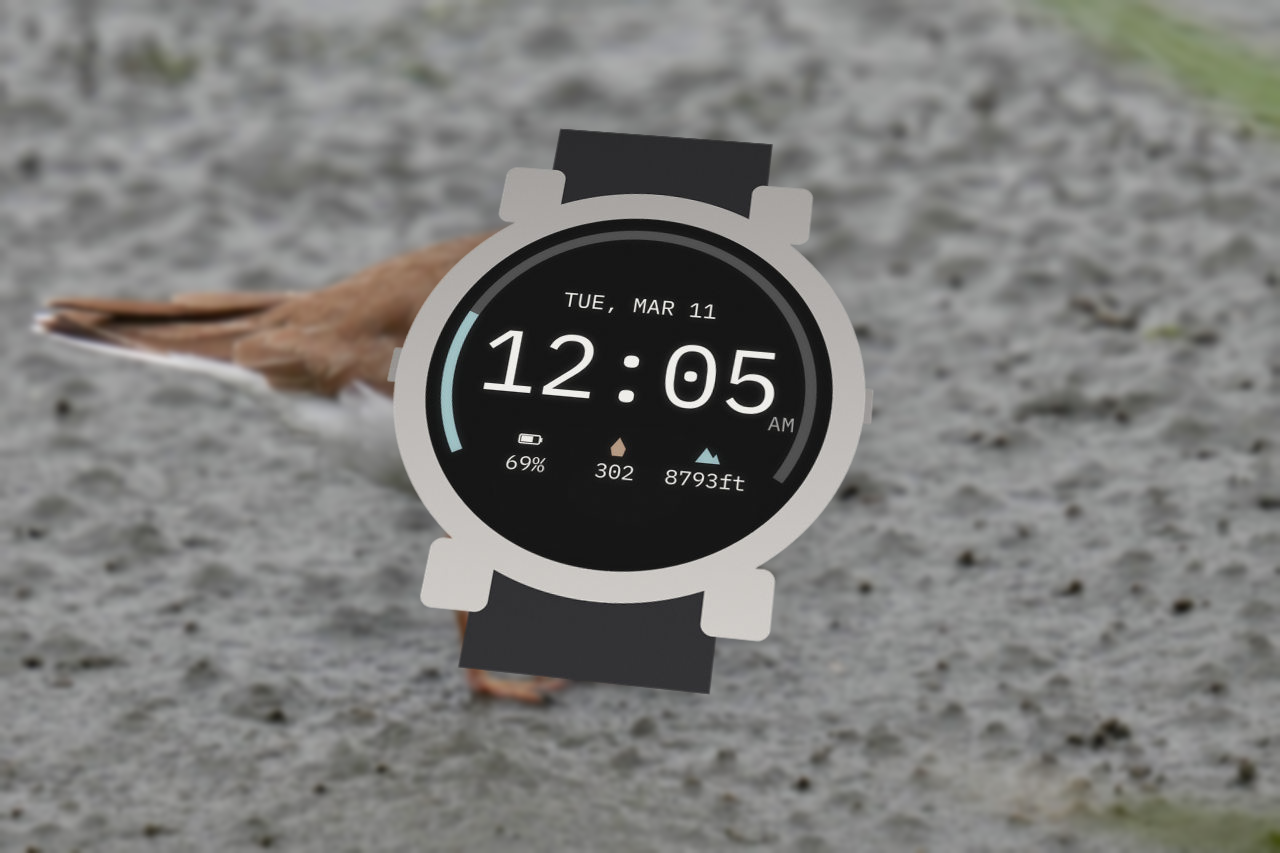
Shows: h=12 m=5
